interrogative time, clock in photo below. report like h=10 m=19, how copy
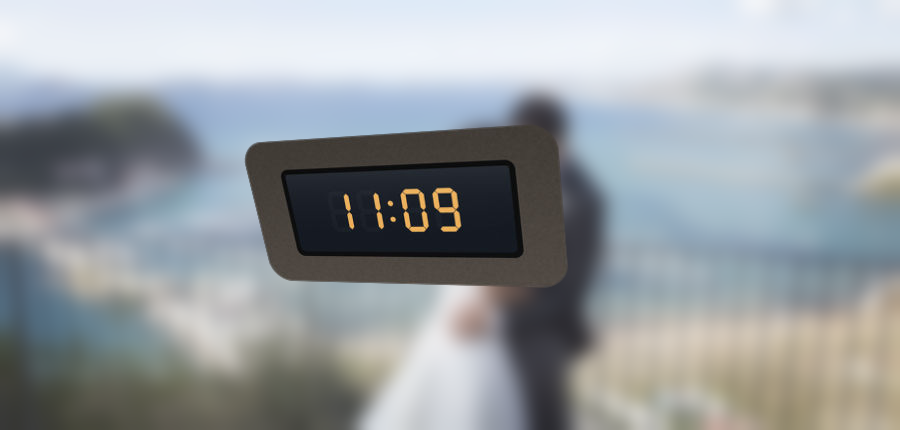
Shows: h=11 m=9
